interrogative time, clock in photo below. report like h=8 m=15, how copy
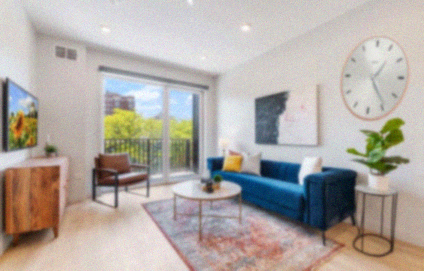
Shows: h=1 m=24
